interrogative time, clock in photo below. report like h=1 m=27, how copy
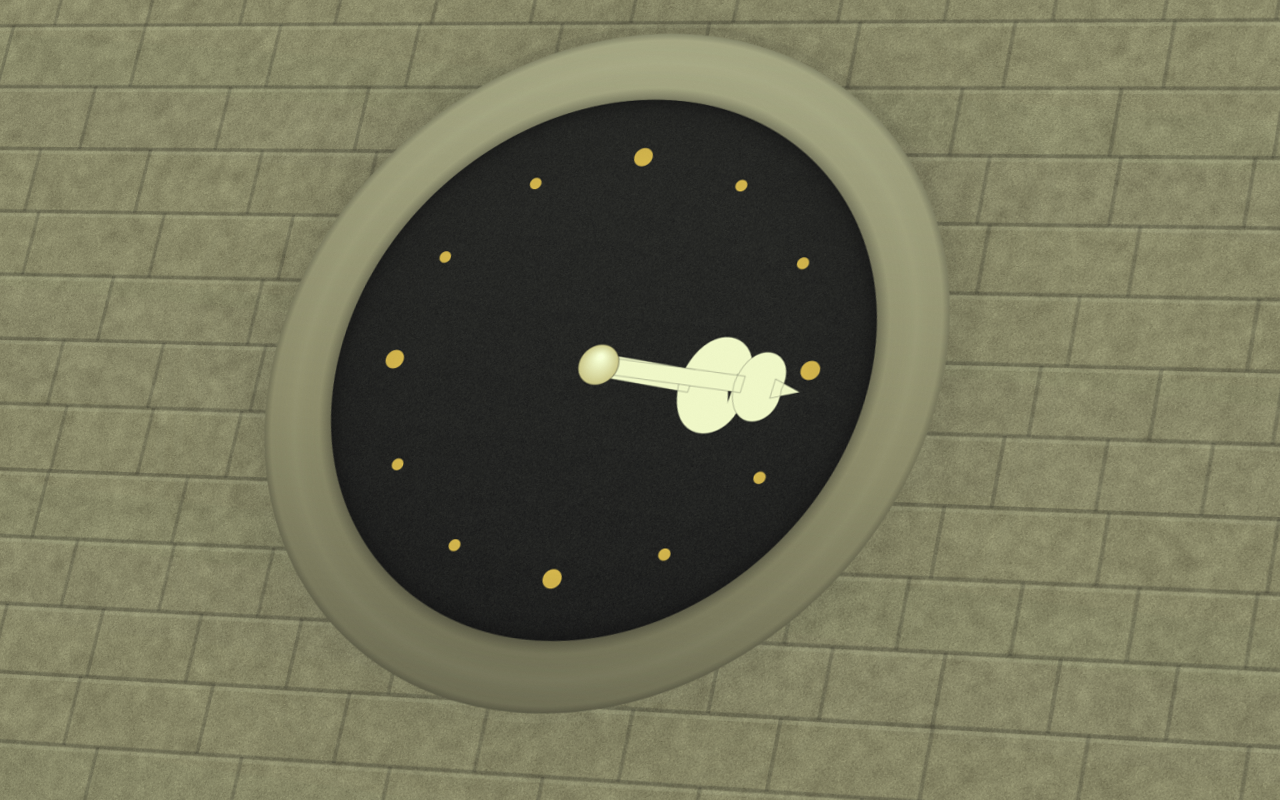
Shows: h=3 m=16
